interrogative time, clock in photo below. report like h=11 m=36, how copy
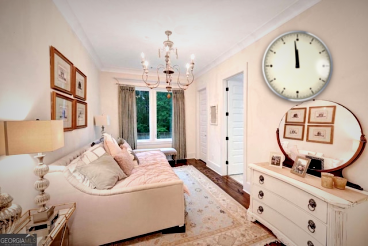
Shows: h=11 m=59
